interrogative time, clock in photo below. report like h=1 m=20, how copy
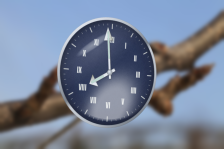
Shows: h=7 m=59
